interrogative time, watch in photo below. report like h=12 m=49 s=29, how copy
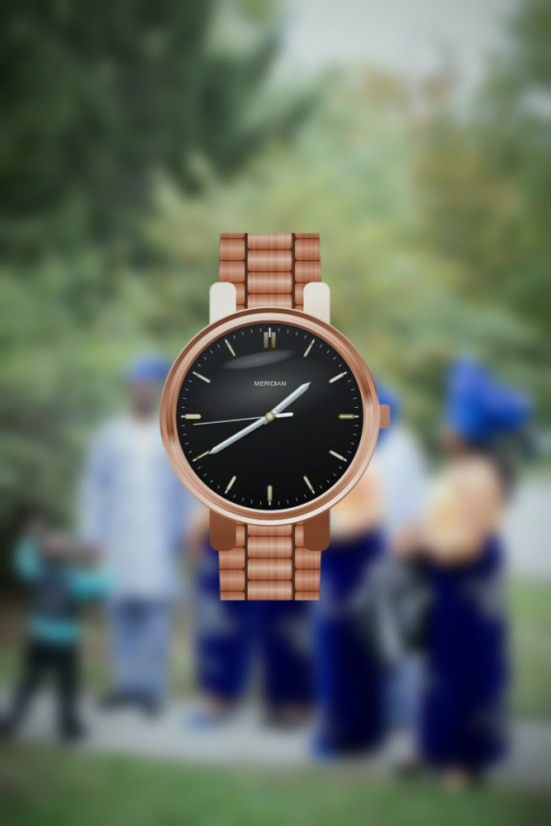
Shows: h=1 m=39 s=44
